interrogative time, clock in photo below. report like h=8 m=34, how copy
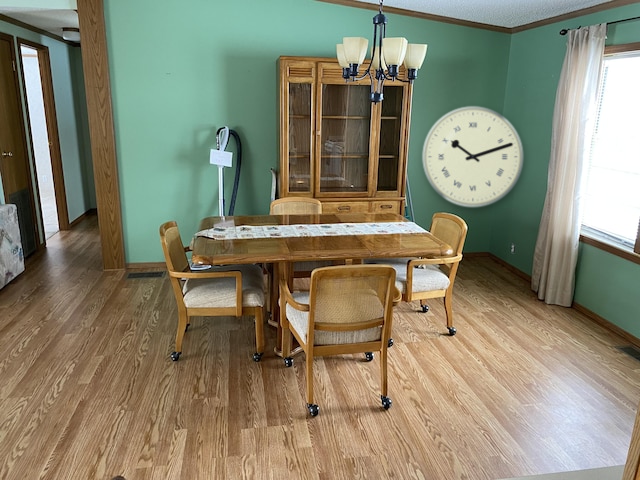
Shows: h=10 m=12
